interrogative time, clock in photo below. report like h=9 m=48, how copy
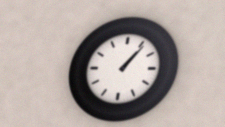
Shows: h=1 m=6
